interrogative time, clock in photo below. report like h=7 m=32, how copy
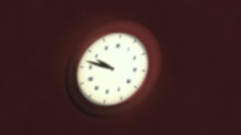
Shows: h=9 m=47
